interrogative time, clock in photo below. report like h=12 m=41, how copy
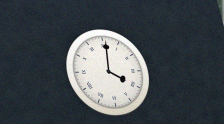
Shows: h=4 m=1
